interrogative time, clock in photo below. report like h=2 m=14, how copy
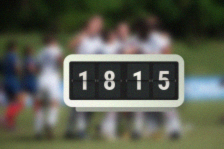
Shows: h=18 m=15
